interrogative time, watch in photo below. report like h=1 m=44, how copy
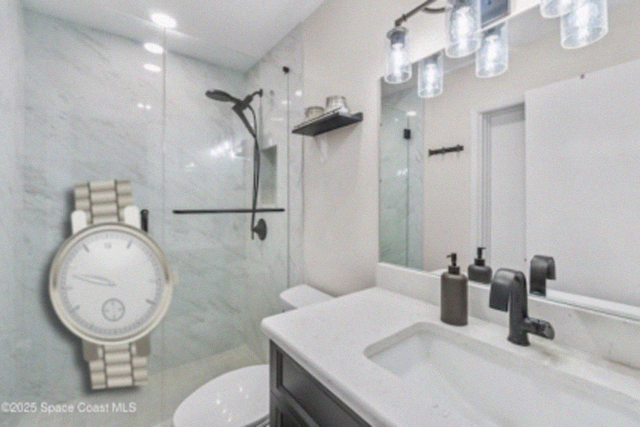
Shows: h=9 m=48
